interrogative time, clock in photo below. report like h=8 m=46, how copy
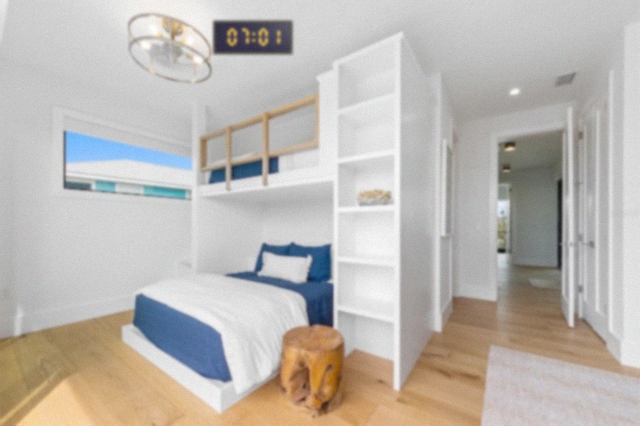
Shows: h=7 m=1
